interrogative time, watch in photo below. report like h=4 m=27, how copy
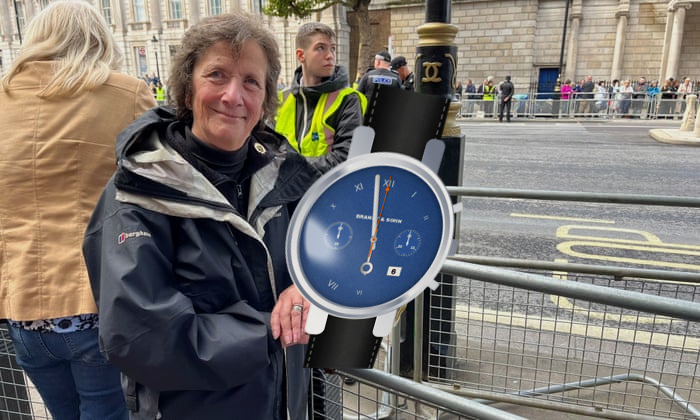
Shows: h=5 m=58
